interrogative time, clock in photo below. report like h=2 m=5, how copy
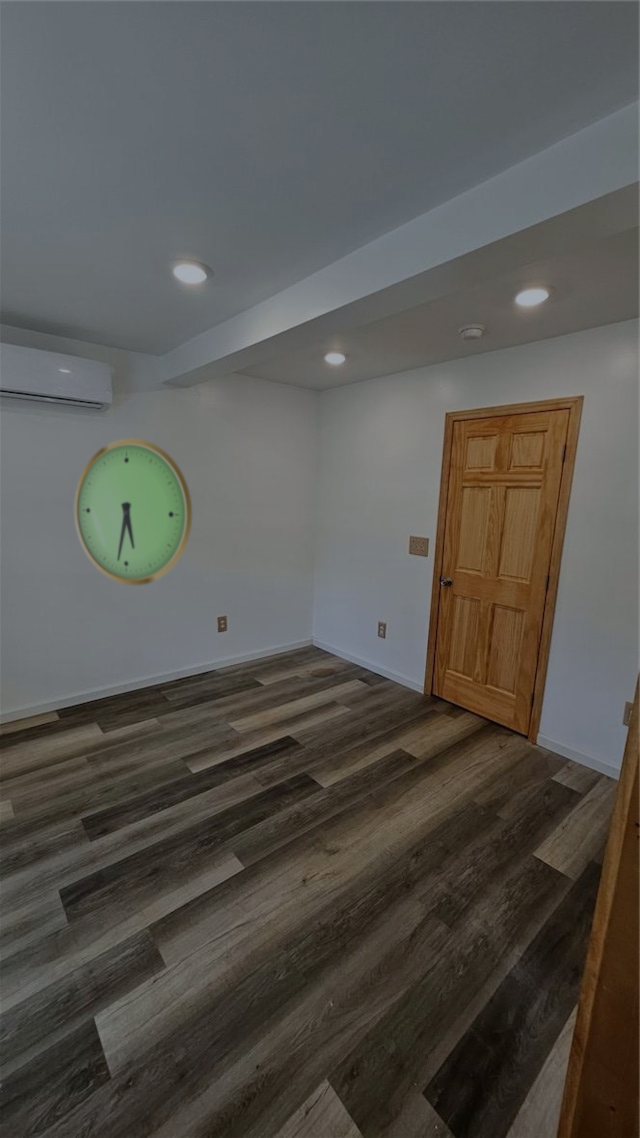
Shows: h=5 m=32
